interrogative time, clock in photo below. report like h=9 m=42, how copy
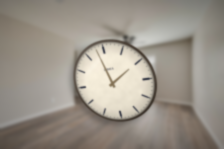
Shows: h=1 m=58
